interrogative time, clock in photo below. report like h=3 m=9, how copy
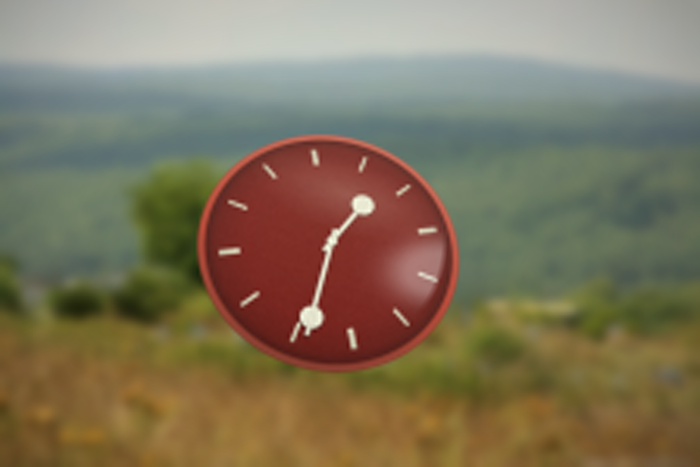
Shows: h=1 m=34
